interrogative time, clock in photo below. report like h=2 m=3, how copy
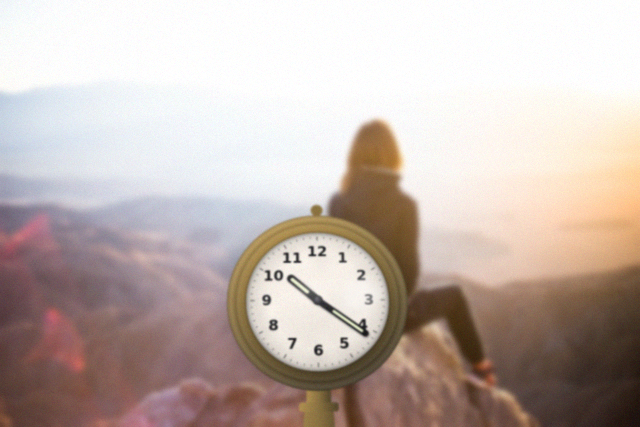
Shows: h=10 m=21
